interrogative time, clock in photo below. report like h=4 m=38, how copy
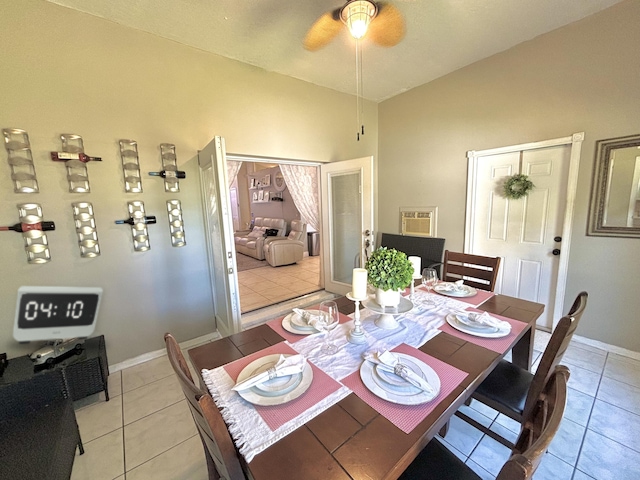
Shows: h=4 m=10
